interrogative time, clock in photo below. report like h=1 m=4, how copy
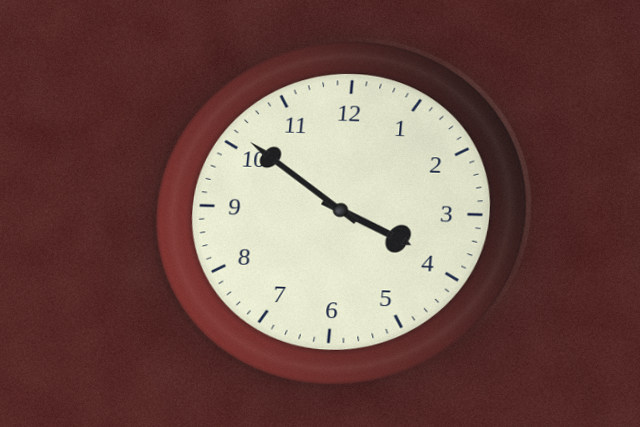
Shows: h=3 m=51
